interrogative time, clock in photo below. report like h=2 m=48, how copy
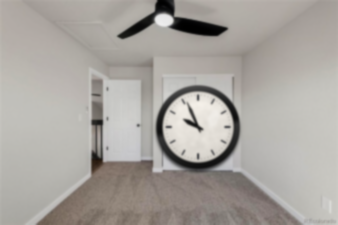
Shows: h=9 m=56
